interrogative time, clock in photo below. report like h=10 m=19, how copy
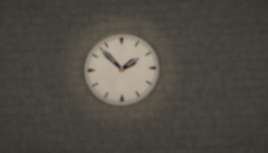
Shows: h=1 m=53
